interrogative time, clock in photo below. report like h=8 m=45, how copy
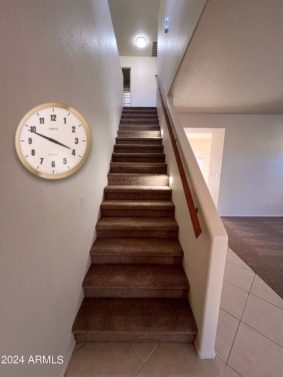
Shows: h=3 m=49
